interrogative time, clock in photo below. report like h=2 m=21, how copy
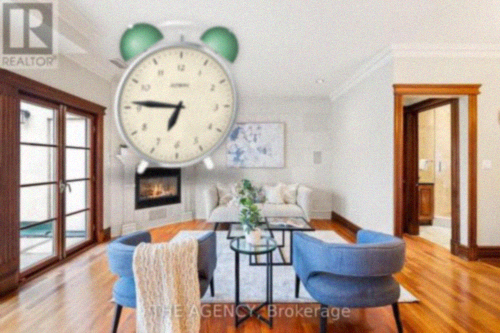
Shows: h=6 m=46
